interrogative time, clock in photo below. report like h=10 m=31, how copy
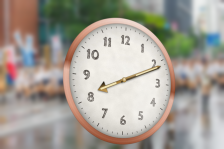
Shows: h=8 m=11
